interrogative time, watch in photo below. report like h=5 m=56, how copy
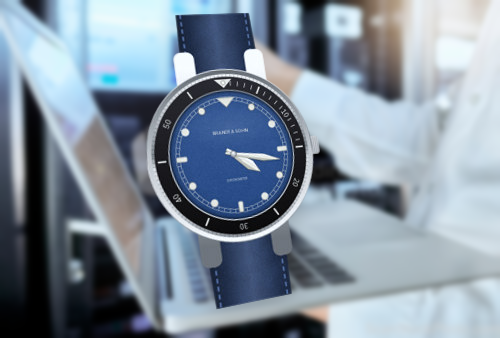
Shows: h=4 m=17
